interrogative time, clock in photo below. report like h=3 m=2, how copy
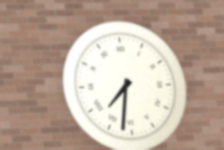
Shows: h=7 m=32
